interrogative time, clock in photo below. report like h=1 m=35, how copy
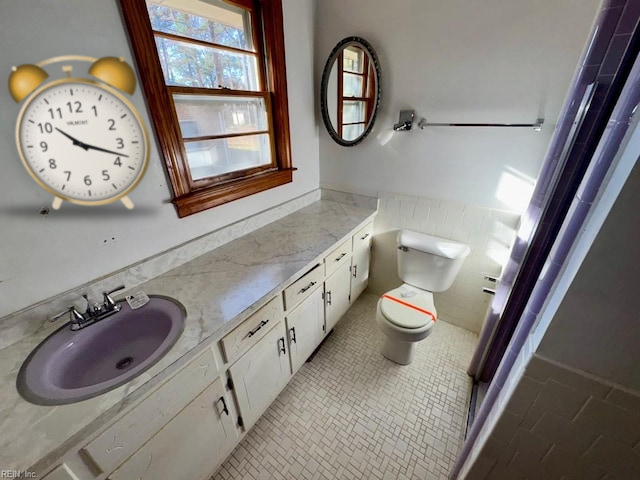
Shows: h=10 m=18
